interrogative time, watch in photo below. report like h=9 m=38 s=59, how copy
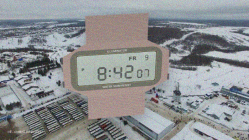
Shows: h=8 m=42 s=7
